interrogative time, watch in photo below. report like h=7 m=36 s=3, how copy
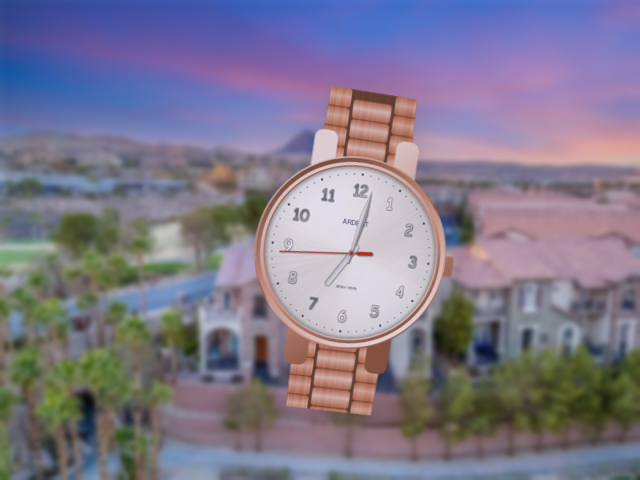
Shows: h=7 m=1 s=44
